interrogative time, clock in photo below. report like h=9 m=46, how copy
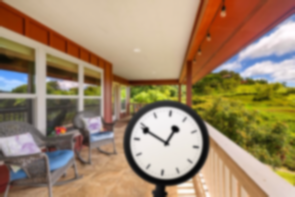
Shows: h=12 m=49
